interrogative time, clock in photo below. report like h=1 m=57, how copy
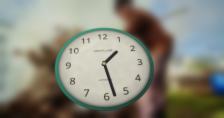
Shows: h=1 m=28
